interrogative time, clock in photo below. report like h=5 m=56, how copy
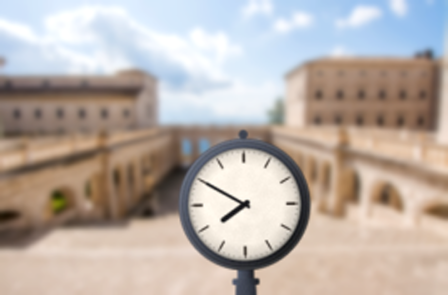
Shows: h=7 m=50
